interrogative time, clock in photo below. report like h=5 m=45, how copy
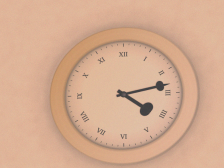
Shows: h=4 m=13
